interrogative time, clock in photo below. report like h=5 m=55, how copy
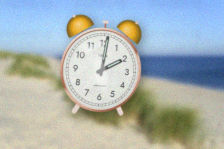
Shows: h=2 m=1
